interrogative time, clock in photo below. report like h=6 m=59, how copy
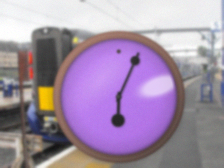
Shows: h=6 m=4
